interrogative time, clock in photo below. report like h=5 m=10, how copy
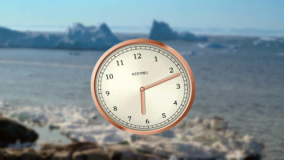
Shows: h=6 m=12
